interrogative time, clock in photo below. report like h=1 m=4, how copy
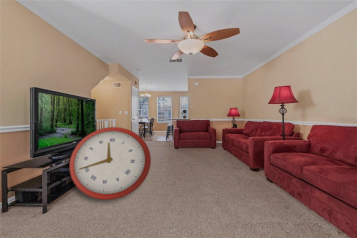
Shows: h=11 m=41
